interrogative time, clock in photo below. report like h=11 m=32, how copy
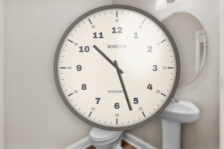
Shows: h=10 m=27
